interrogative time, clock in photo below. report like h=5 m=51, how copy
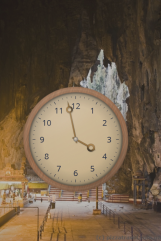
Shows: h=3 m=58
